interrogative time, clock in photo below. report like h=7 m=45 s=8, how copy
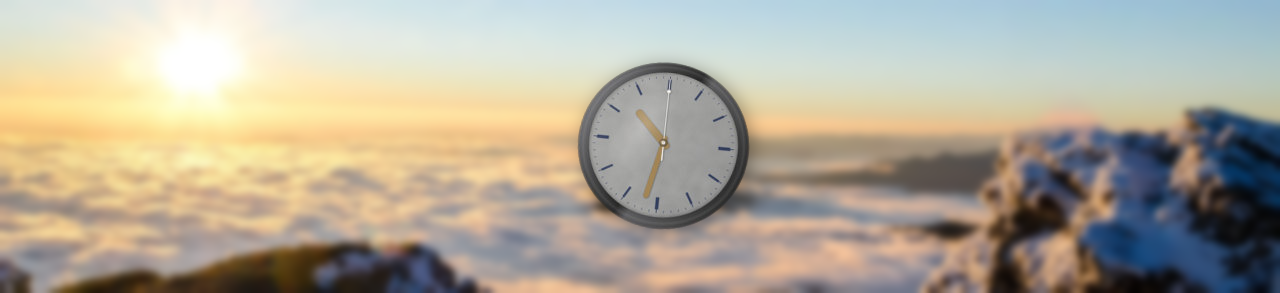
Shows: h=10 m=32 s=0
